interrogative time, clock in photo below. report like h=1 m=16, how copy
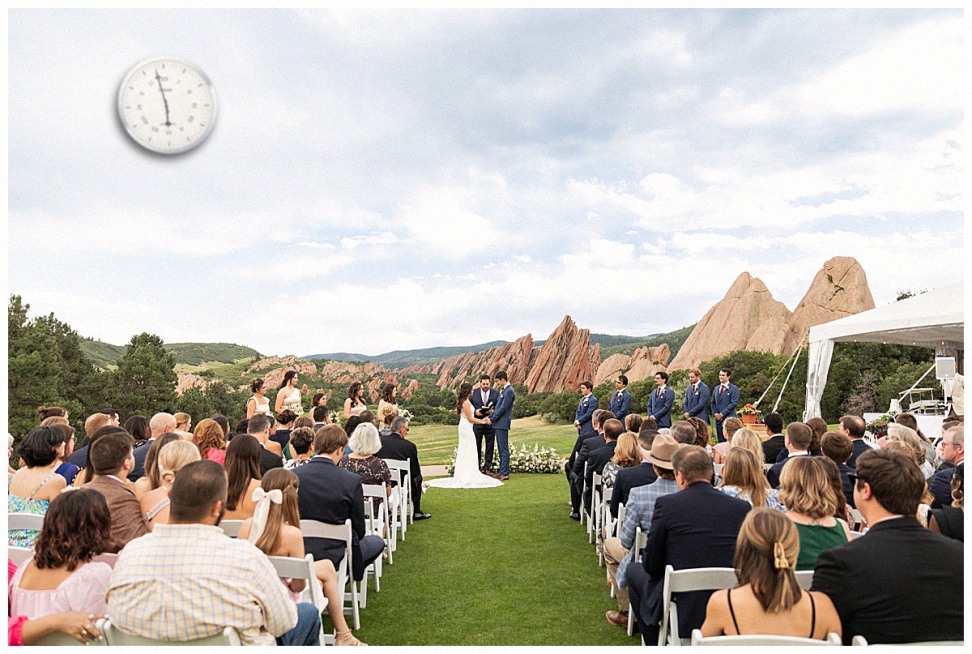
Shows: h=5 m=58
